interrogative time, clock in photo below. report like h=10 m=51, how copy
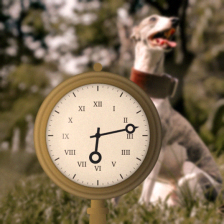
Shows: h=6 m=13
